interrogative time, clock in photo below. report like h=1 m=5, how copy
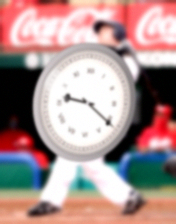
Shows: h=9 m=21
